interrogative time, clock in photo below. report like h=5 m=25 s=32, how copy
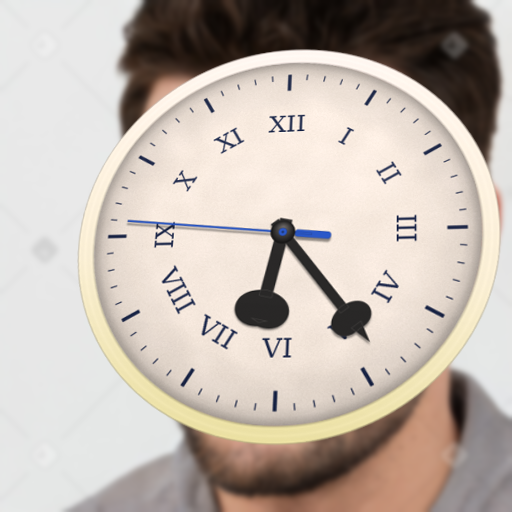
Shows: h=6 m=23 s=46
